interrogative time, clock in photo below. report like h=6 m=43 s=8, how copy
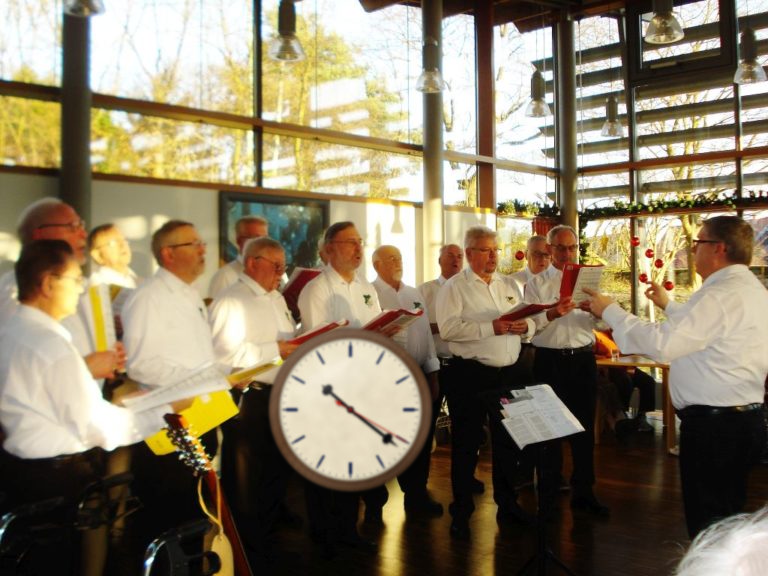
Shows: h=10 m=21 s=20
